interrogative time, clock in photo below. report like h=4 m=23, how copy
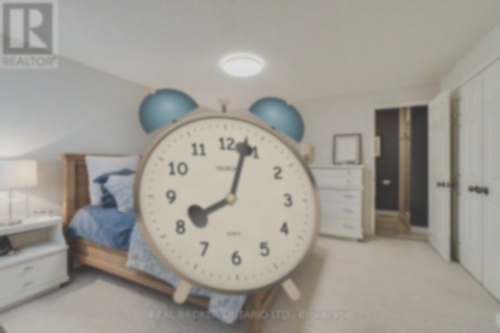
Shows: h=8 m=3
